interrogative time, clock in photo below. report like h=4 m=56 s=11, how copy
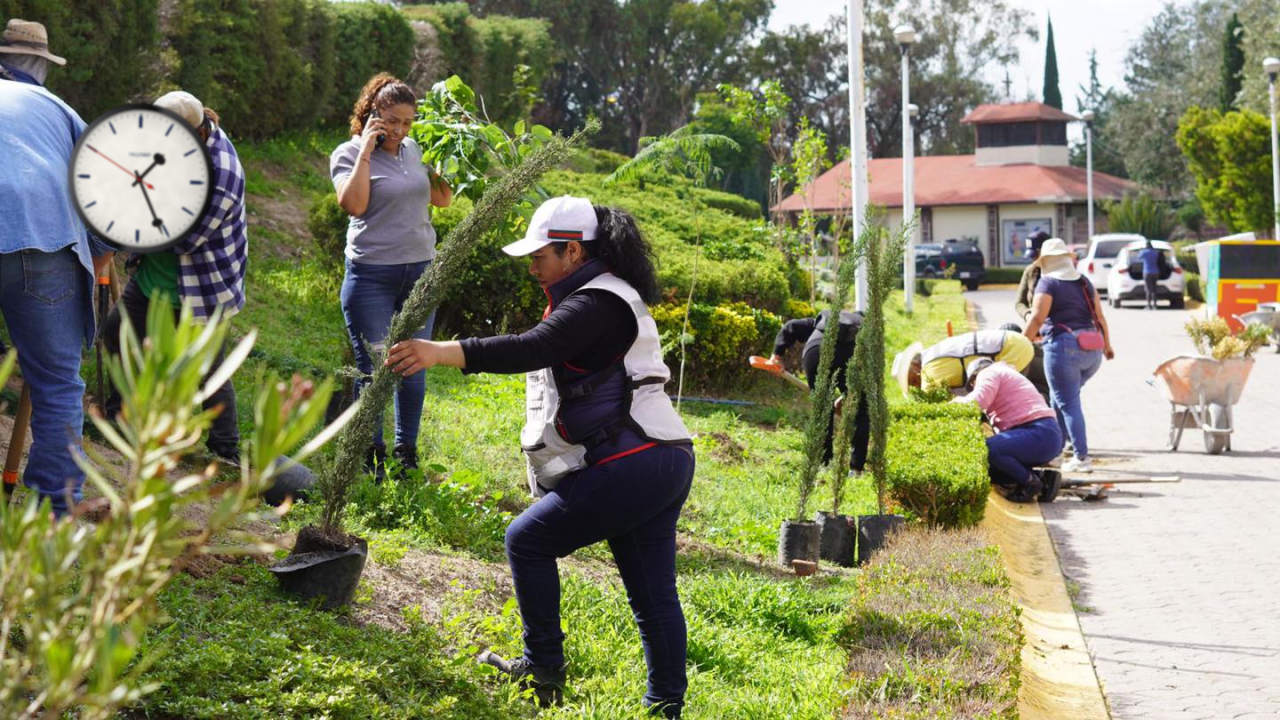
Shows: h=1 m=25 s=50
